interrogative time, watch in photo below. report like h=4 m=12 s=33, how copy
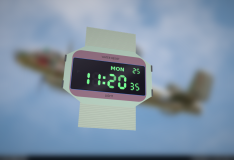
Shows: h=11 m=20 s=35
